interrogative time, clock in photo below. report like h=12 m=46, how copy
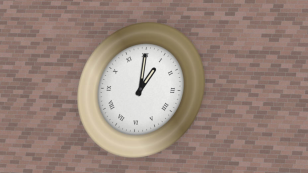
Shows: h=1 m=0
